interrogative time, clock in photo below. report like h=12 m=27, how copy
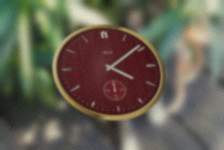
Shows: h=4 m=9
